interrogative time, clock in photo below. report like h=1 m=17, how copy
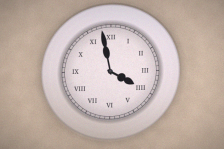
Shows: h=3 m=58
